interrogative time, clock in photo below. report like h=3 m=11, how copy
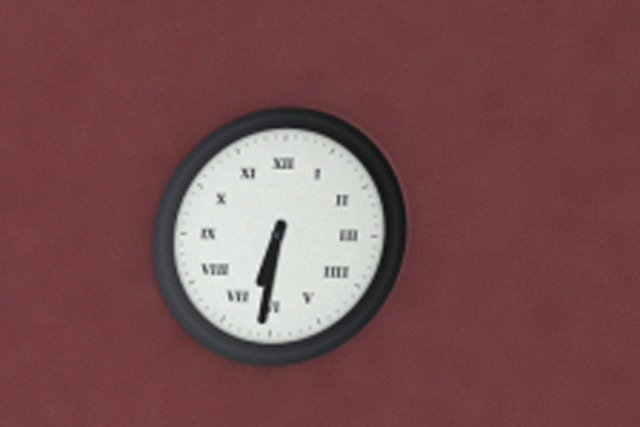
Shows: h=6 m=31
